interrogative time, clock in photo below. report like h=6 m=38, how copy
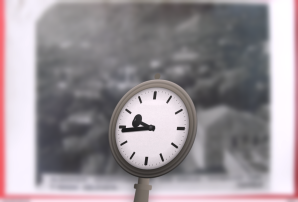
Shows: h=9 m=44
